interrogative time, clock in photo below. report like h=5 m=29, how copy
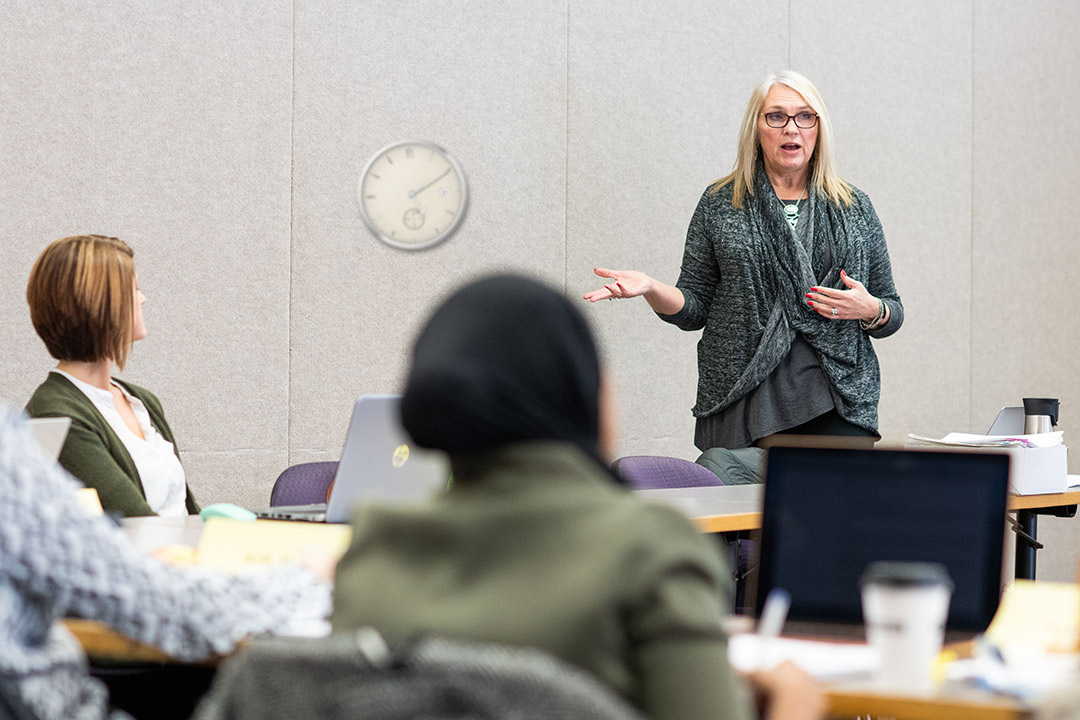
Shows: h=5 m=10
